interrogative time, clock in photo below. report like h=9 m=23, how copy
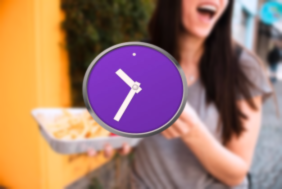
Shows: h=10 m=35
